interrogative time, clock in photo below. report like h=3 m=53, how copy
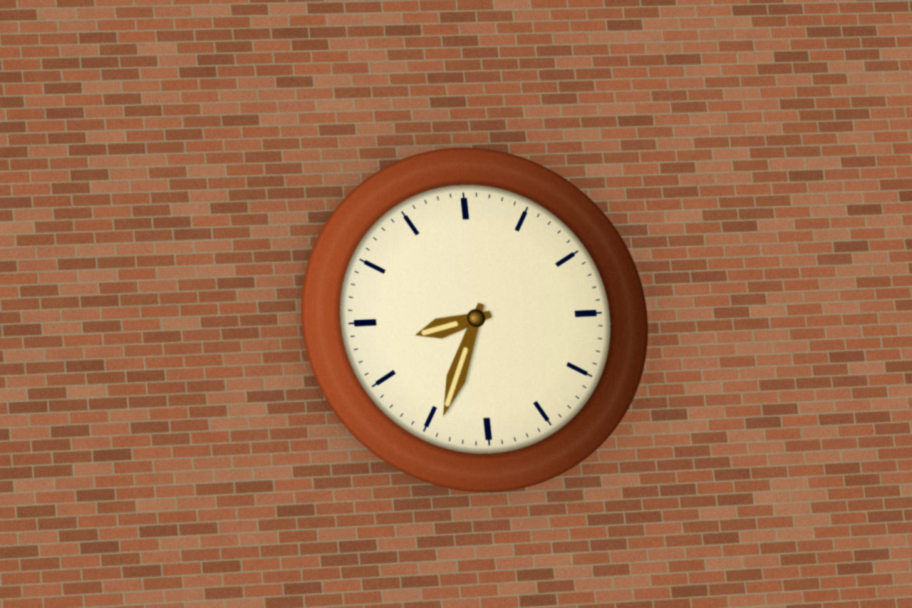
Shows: h=8 m=34
